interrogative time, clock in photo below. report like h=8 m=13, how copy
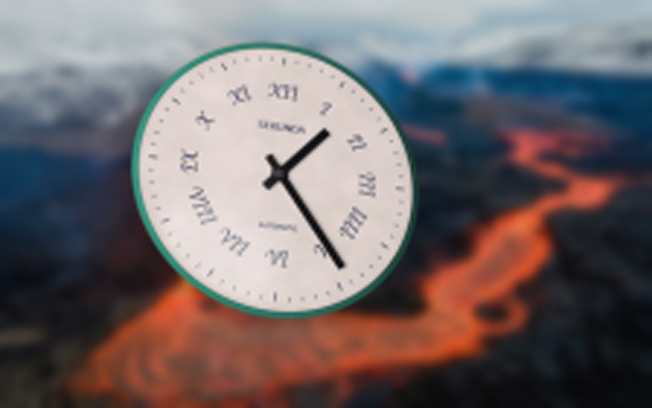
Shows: h=1 m=24
